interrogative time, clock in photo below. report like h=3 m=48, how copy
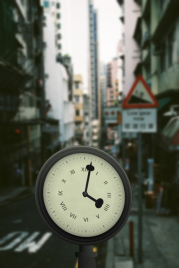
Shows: h=4 m=2
